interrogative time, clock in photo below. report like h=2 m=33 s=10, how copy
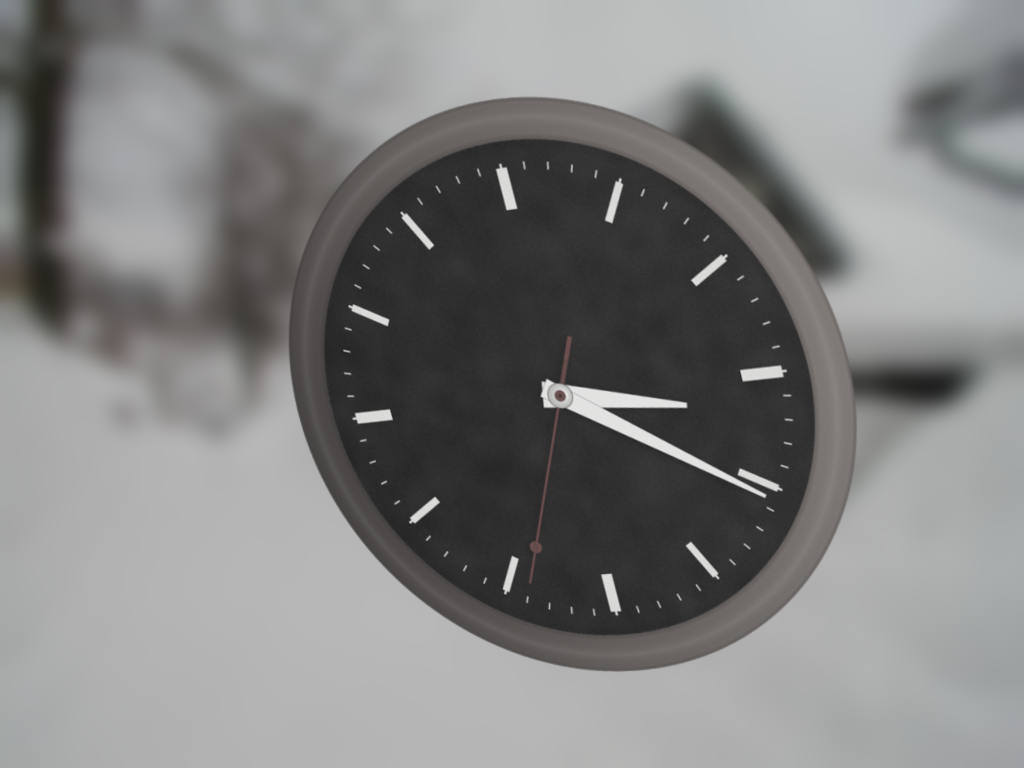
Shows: h=3 m=20 s=34
